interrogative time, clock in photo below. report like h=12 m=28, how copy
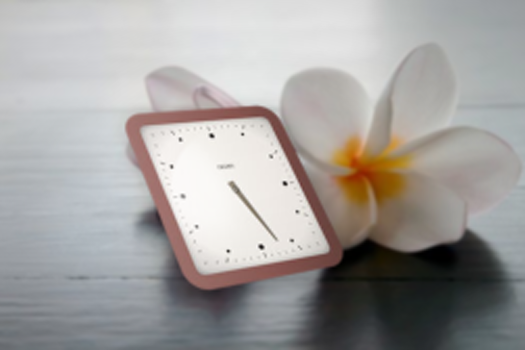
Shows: h=5 m=27
